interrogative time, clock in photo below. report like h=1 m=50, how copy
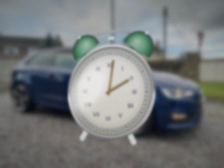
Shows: h=2 m=1
